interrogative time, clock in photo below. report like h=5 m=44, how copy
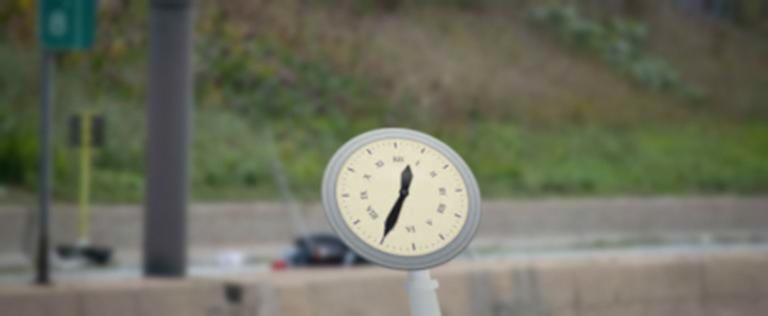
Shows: h=12 m=35
